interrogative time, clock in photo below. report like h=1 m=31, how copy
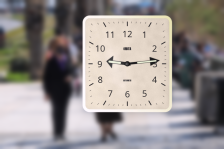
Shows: h=9 m=14
